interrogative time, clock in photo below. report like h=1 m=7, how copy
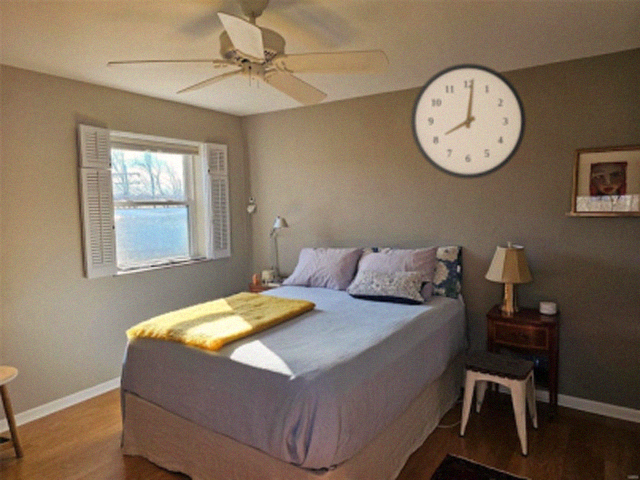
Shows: h=8 m=1
